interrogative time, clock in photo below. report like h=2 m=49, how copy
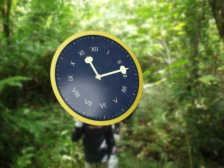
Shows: h=11 m=13
